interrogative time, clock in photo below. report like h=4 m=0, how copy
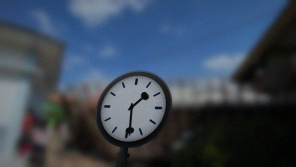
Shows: h=1 m=29
